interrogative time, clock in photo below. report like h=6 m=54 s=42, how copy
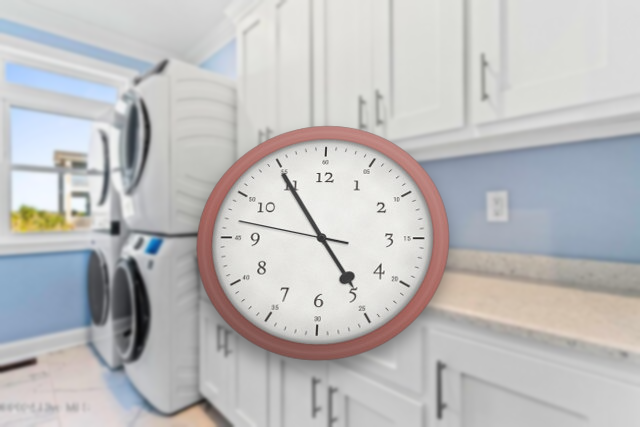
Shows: h=4 m=54 s=47
